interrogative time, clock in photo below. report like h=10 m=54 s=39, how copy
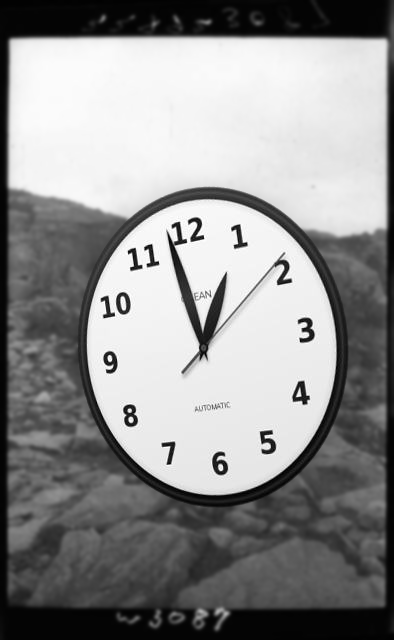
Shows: h=12 m=58 s=9
